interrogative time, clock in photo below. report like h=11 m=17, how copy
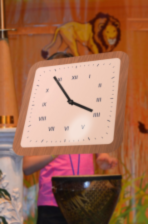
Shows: h=3 m=54
